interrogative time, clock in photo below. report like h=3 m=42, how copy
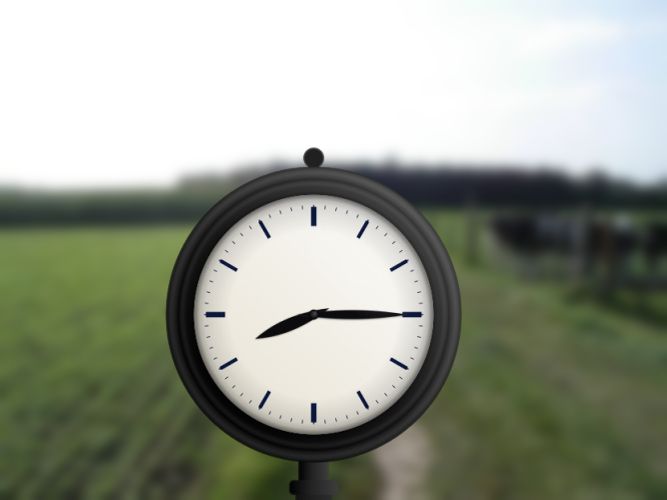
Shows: h=8 m=15
